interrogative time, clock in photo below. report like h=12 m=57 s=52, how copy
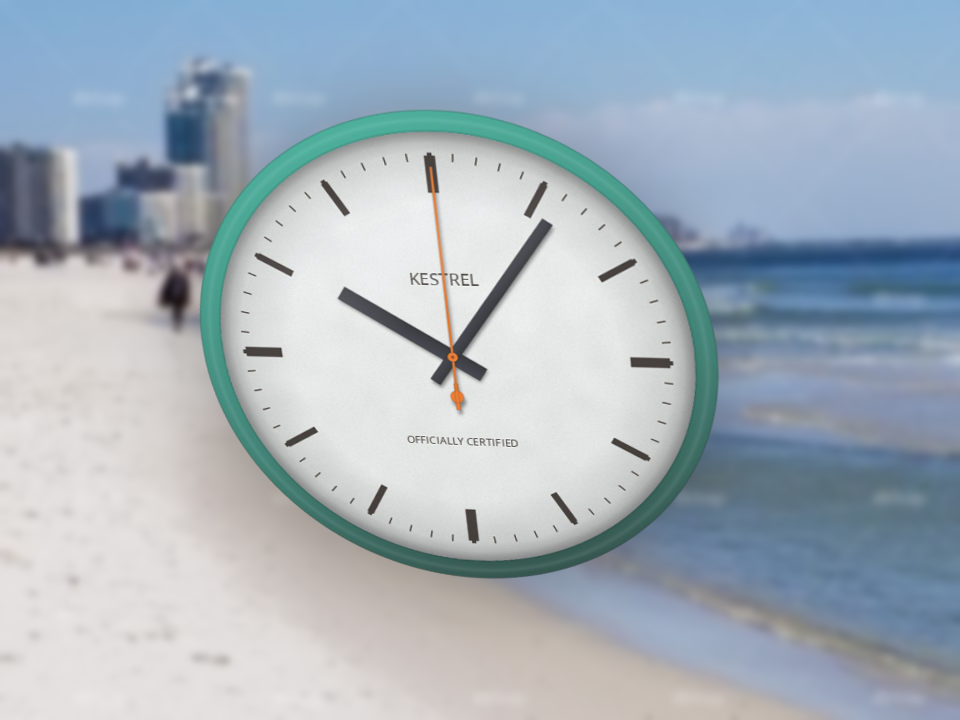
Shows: h=10 m=6 s=0
